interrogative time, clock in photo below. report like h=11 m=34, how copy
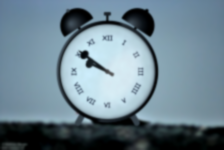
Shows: h=9 m=51
